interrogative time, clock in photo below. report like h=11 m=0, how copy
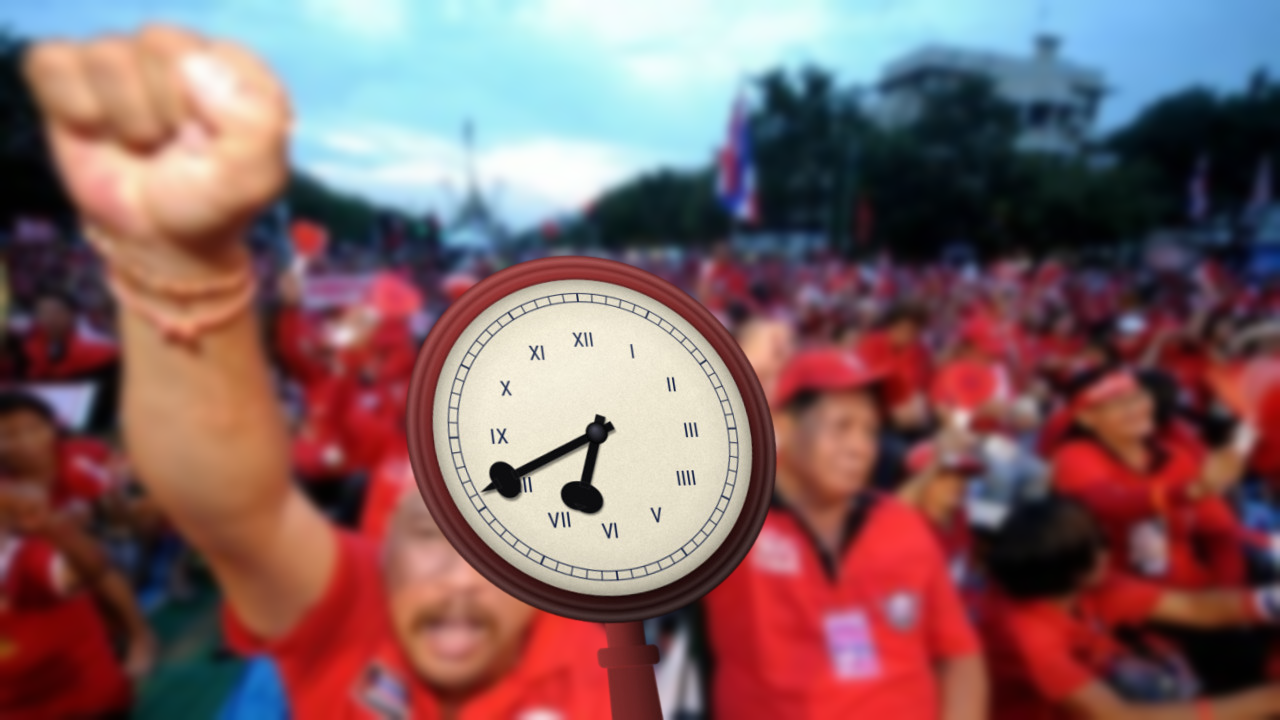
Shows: h=6 m=41
